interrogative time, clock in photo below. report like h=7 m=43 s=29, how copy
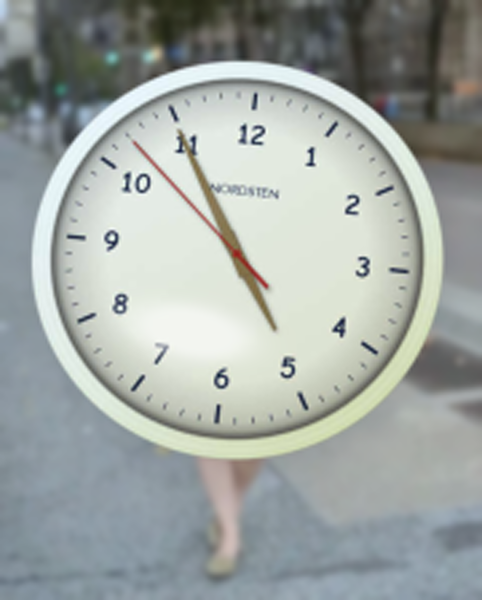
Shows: h=4 m=54 s=52
